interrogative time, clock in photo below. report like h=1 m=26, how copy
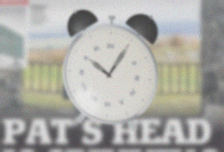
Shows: h=10 m=5
